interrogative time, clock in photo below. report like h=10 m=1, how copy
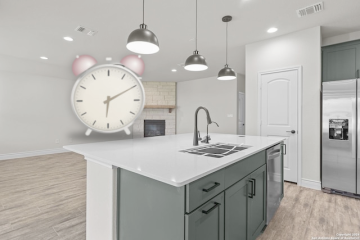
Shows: h=6 m=10
